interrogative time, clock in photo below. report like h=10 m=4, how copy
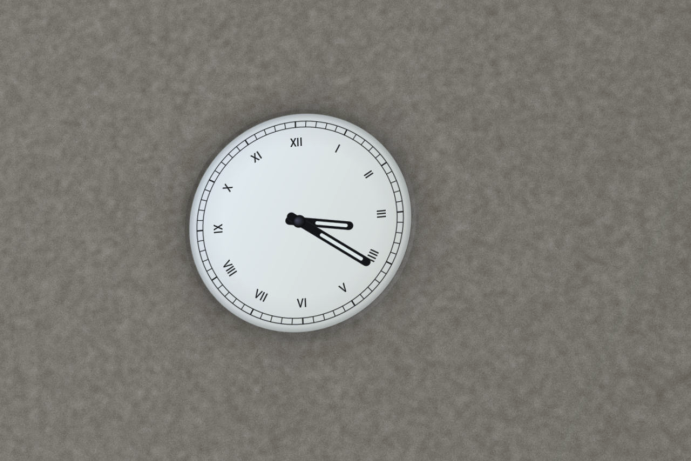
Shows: h=3 m=21
